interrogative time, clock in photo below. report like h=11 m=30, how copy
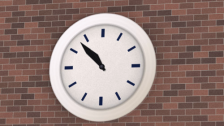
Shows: h=10 m=53
